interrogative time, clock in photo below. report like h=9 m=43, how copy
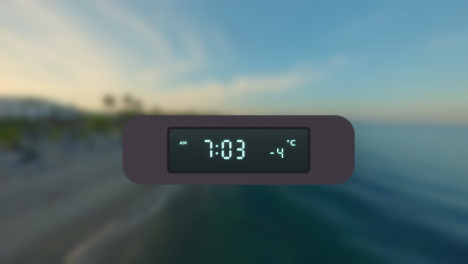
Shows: h=7 m=3
